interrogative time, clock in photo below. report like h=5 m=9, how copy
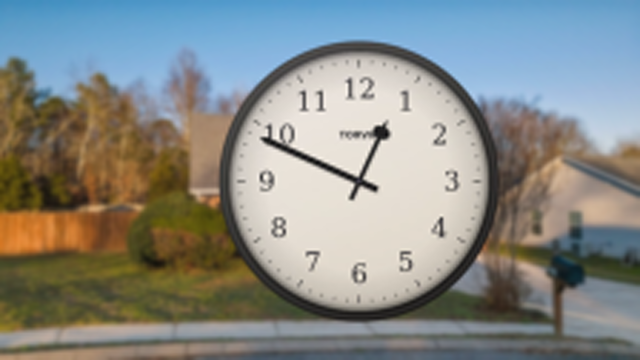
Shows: h=12 m=49
